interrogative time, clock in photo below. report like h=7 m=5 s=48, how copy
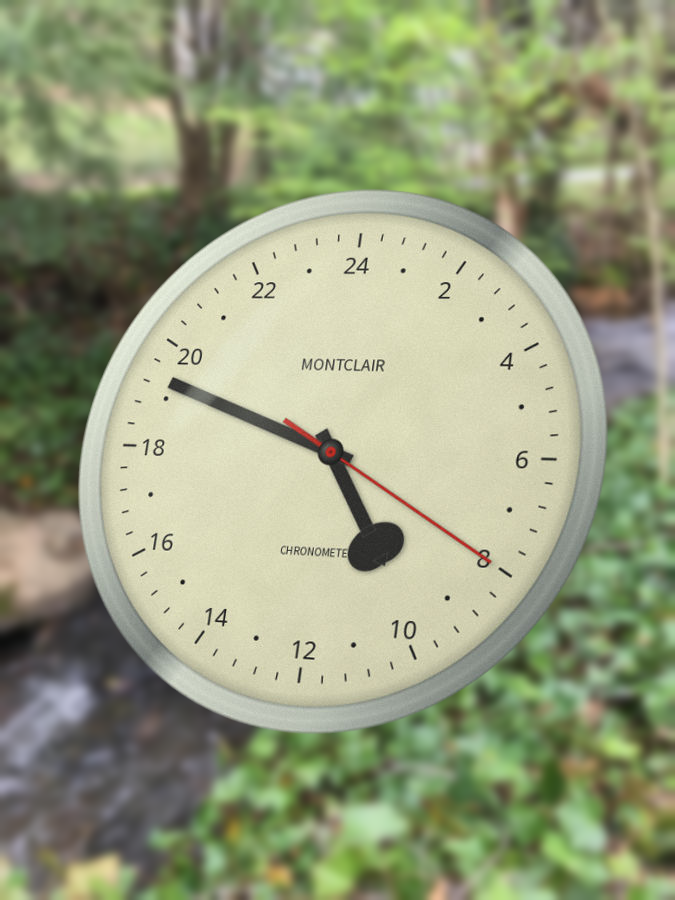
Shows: h=9 m=48 s=20
